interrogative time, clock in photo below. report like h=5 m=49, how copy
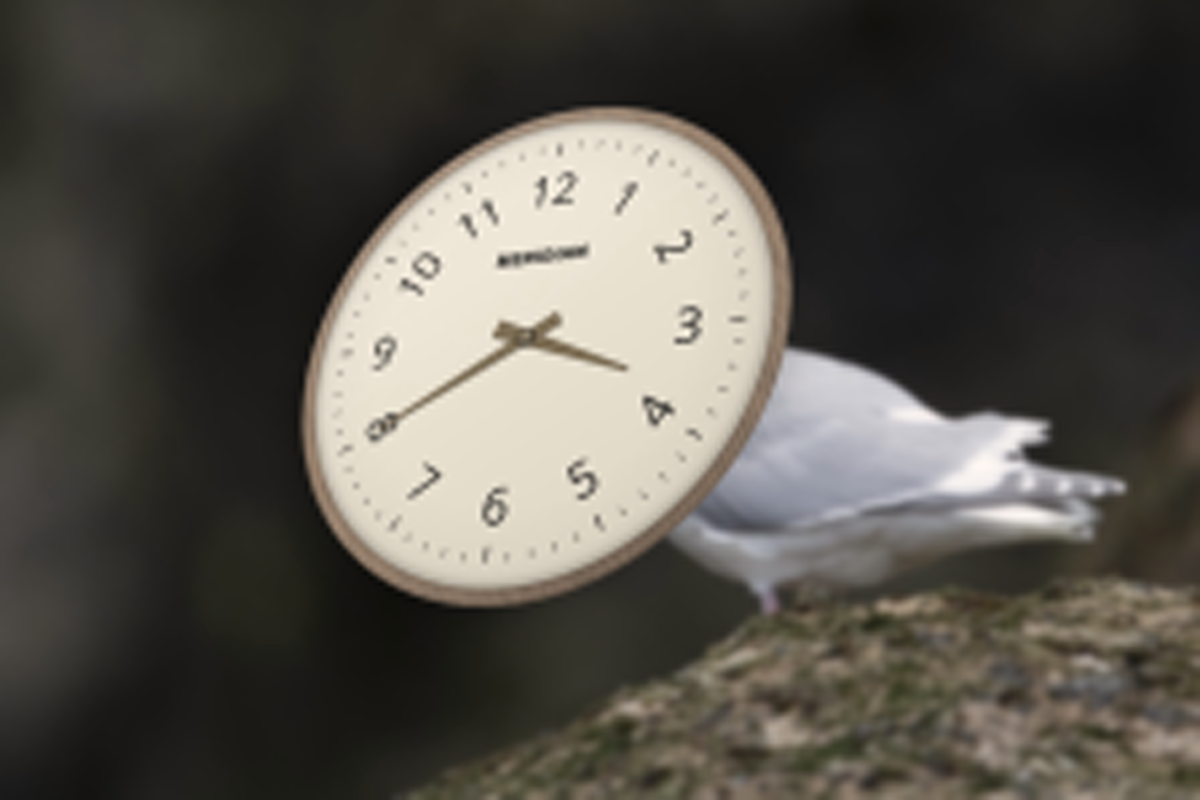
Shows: h=3 m=40
